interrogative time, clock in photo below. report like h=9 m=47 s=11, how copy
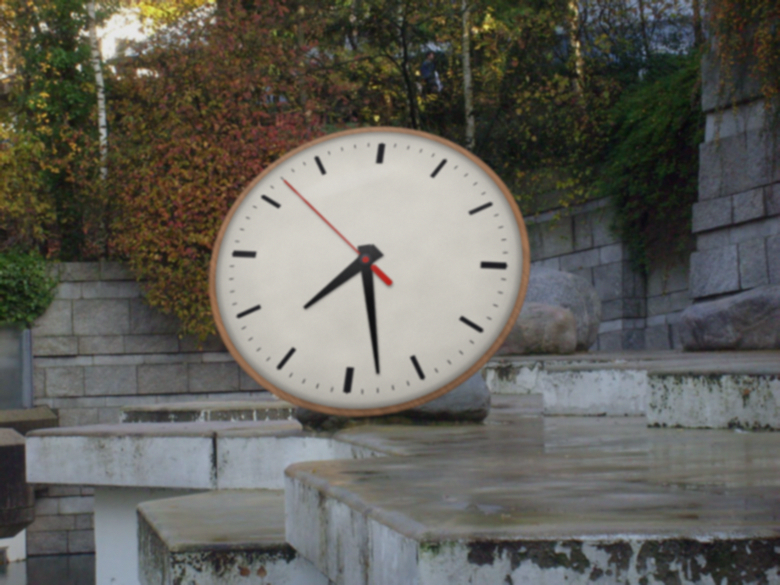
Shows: h=7 m=27 s=52
